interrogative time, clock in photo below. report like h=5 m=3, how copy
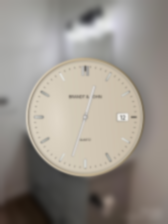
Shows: h=12 m=33
